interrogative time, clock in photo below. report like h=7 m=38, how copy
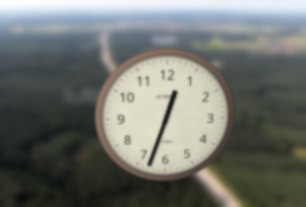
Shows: h=12 m=33
